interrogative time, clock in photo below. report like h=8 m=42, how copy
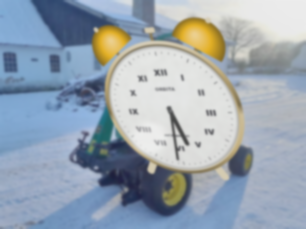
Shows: h=5 m=31
